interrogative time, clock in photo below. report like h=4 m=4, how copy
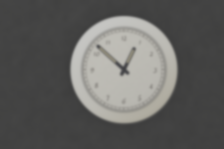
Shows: h=12 m=52
